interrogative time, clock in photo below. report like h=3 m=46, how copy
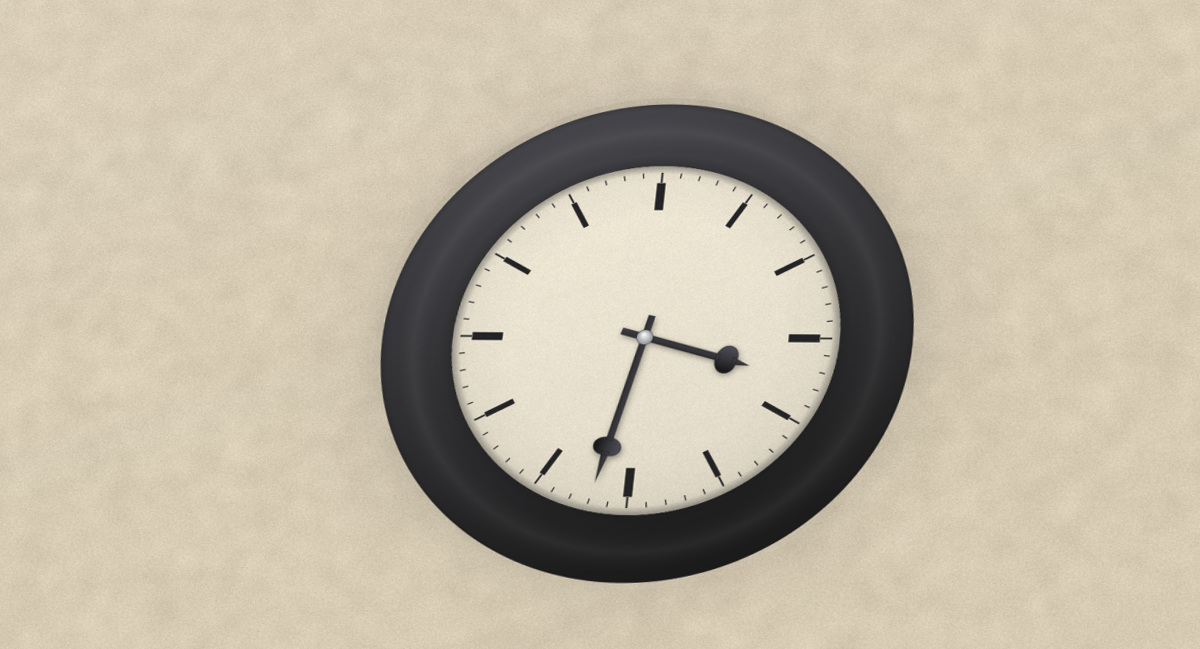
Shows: h=3 m=32
